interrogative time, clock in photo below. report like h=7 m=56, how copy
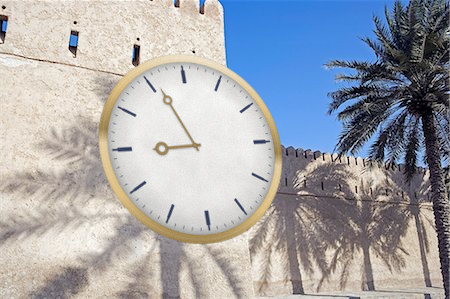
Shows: h=8 m=56
